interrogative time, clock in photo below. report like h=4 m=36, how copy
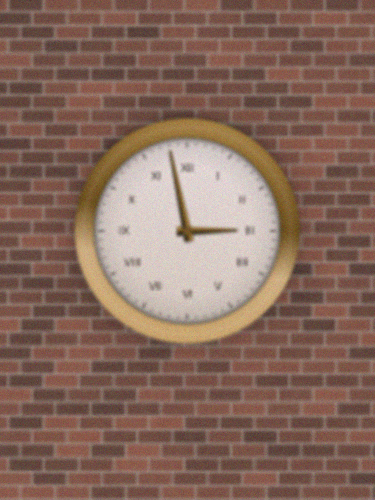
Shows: h=2 m=58
